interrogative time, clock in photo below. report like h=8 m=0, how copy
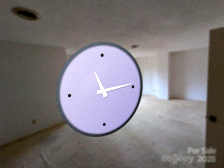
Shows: h=11 m=14
